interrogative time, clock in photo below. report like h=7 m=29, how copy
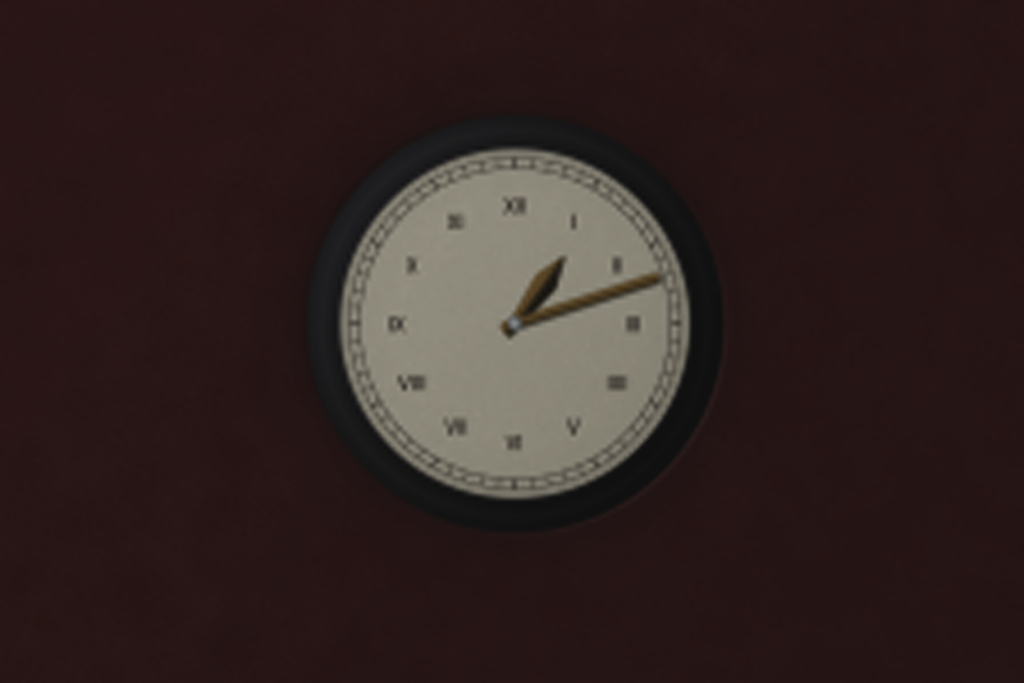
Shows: h=1 m=12
